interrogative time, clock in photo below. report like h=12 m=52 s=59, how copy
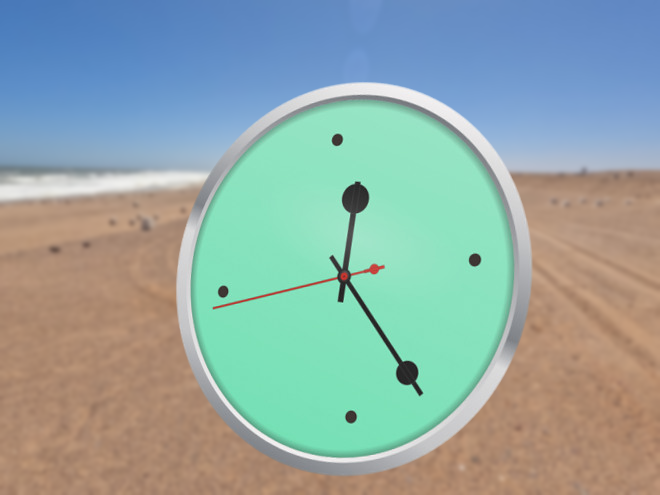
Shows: h=12 m=24 s=44
